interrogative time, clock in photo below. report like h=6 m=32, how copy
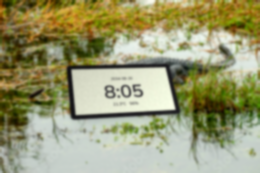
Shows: h=8 m=5
